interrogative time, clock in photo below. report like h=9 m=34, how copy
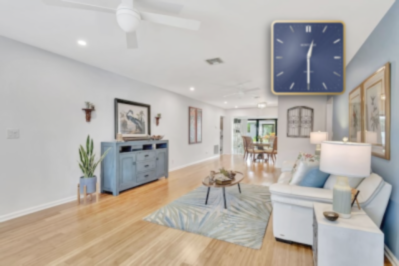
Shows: h=12 m=30
